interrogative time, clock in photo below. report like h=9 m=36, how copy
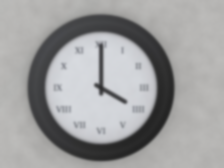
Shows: h=4 m=0
